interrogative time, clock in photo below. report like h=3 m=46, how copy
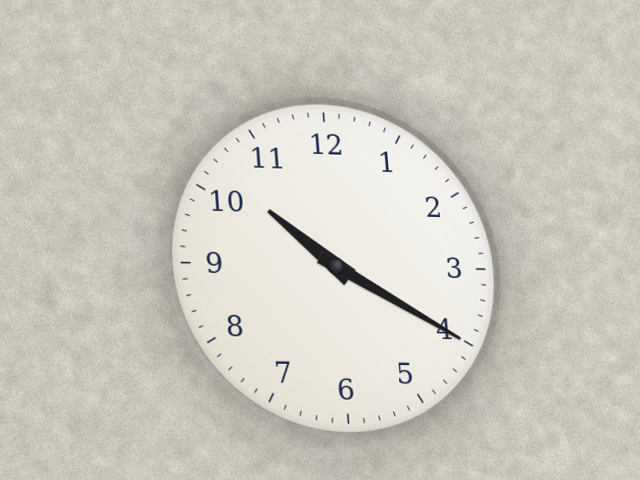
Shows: h=10 m=20
